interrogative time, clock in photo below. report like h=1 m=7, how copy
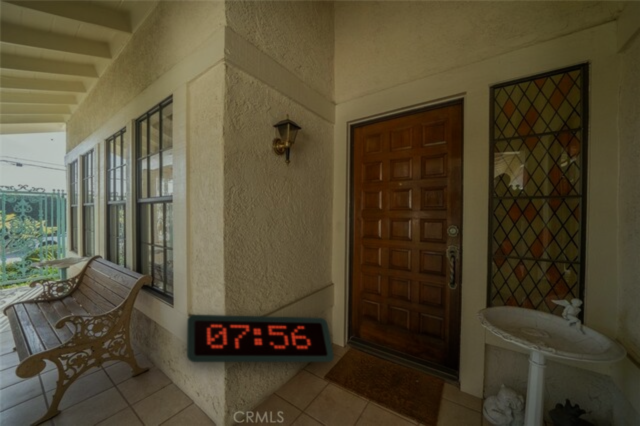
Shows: h=7 m=56
